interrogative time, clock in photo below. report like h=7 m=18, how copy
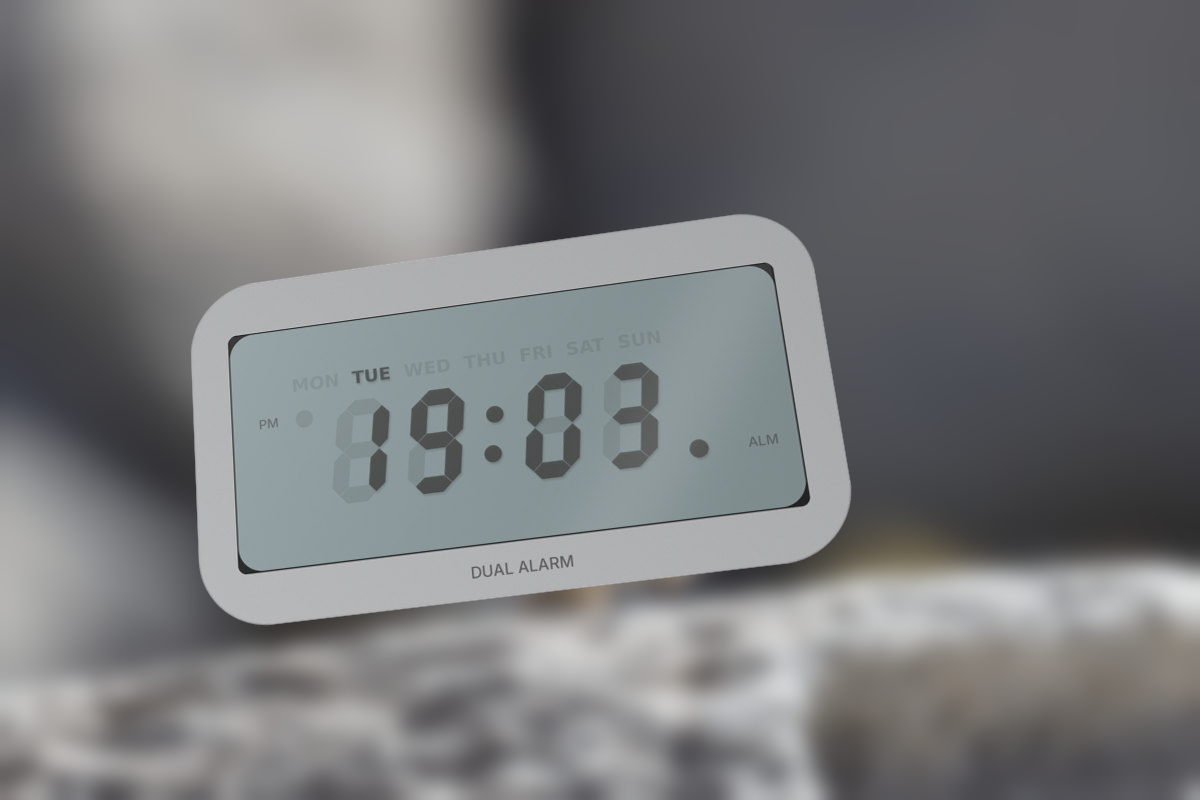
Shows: h=19 m=3
